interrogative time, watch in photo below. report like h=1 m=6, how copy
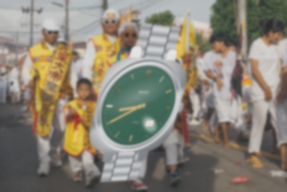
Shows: h=8 m=40
